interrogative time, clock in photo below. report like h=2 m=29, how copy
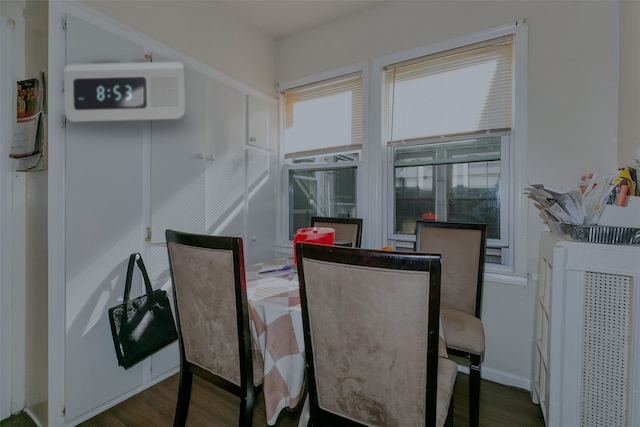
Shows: h=8 m=53
